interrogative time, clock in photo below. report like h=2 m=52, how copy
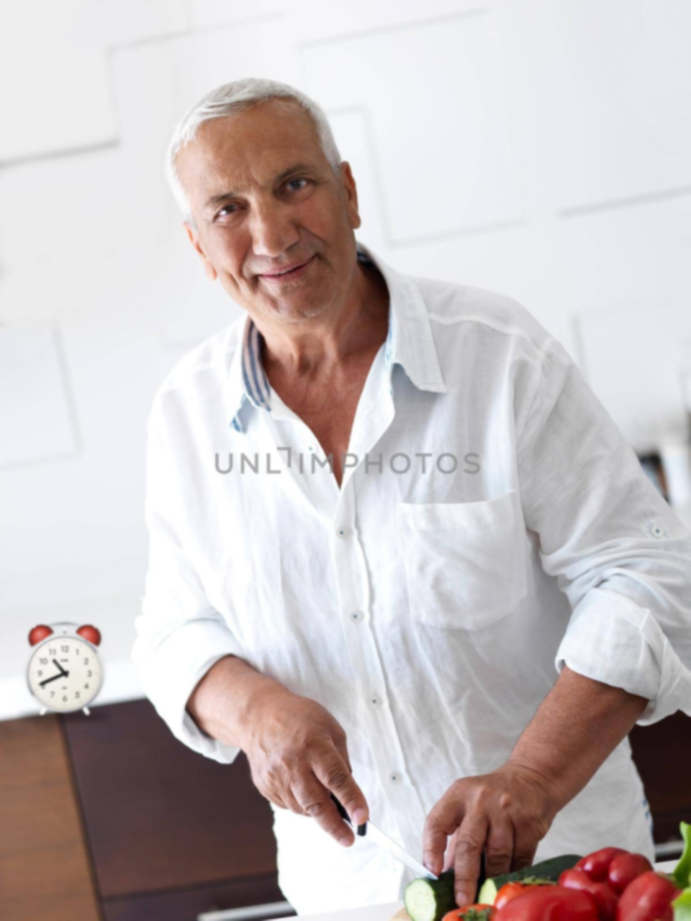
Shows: h=10 m=41
